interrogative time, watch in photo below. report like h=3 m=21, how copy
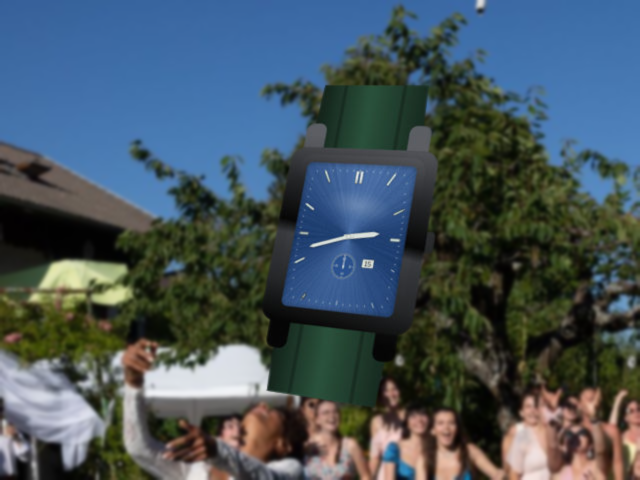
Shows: h=2 m=42
